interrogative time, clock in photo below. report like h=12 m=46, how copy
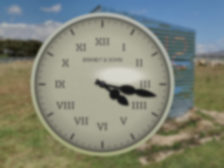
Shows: h=4 m=17
